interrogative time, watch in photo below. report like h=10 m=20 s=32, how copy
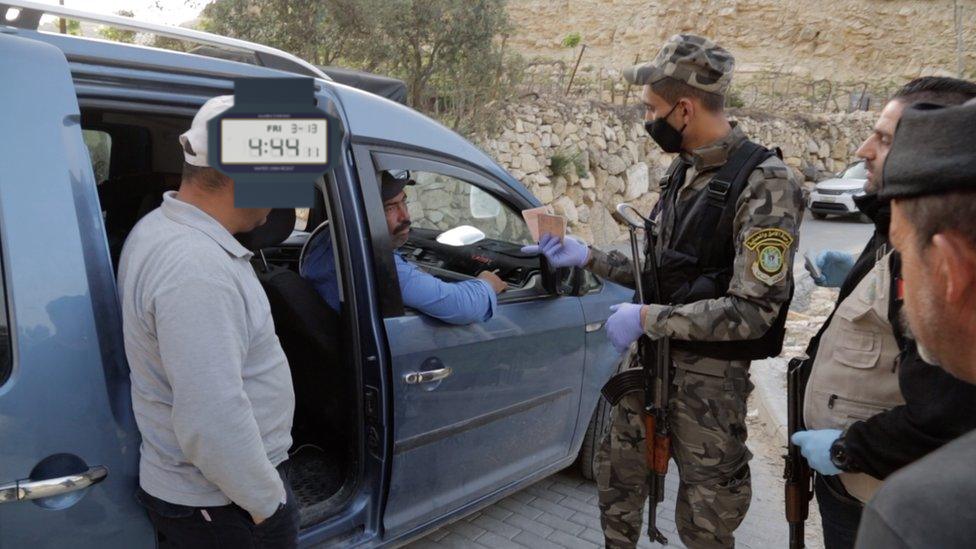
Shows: h=4 m=44 s=11
